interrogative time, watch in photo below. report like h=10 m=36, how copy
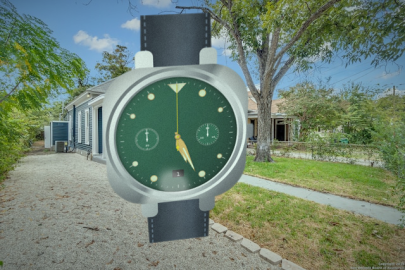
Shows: h=5 m=26
